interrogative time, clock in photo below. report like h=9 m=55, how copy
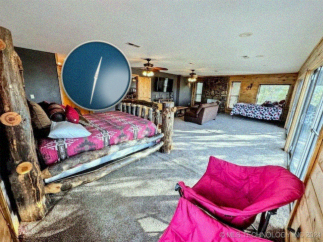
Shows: h=12 m=32
